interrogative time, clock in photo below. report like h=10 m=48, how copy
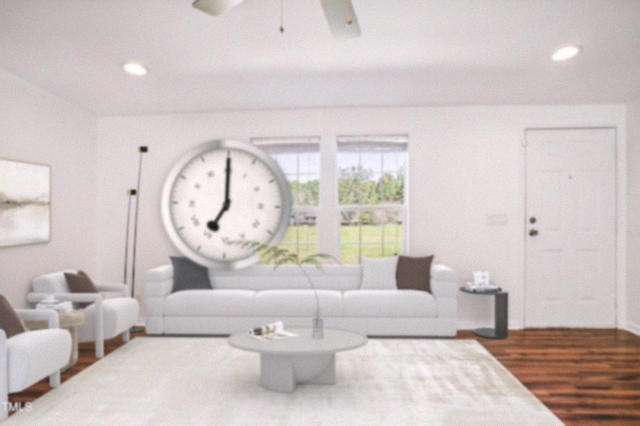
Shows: h=7 m=0
